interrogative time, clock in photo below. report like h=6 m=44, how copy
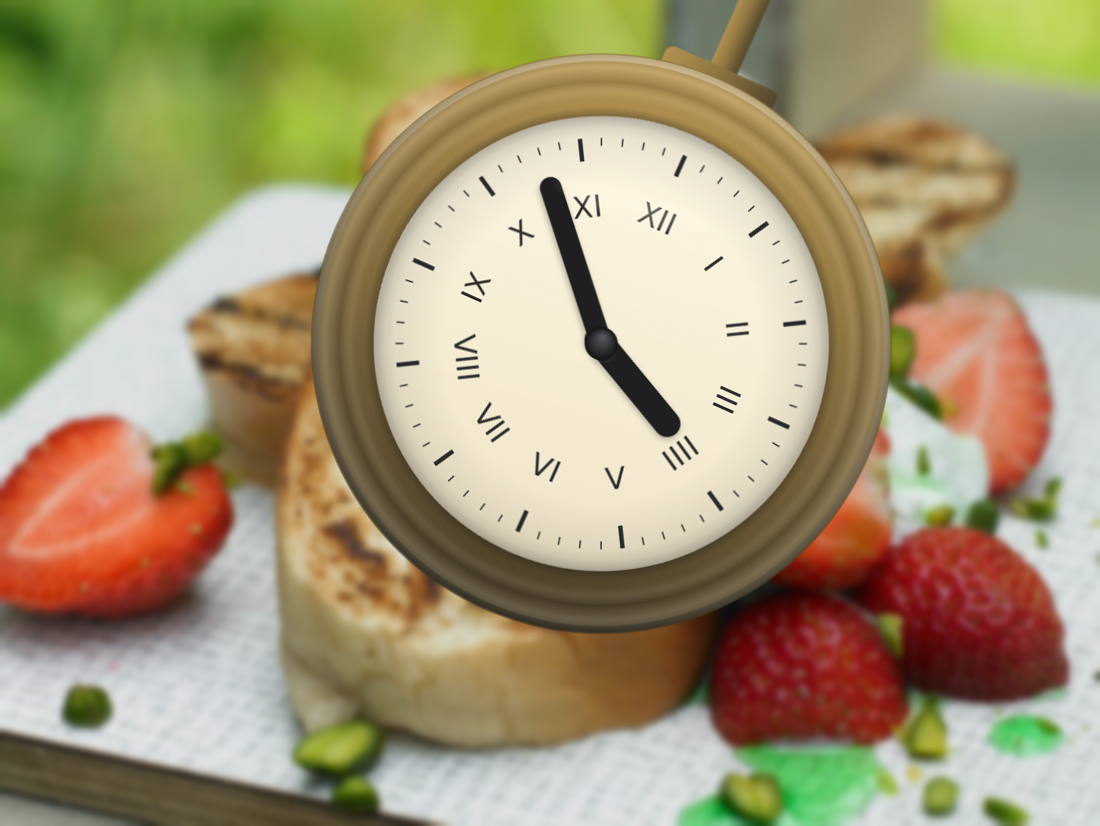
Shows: h=3 m=53
